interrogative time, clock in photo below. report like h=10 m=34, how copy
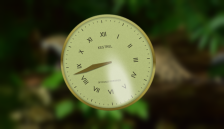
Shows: h=8 m=43
